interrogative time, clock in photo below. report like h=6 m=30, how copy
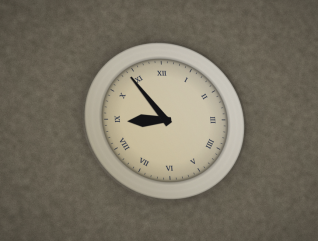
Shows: h=8 m=54
